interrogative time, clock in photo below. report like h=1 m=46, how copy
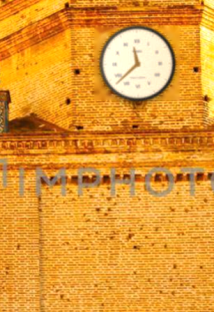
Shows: h=11 m=38
